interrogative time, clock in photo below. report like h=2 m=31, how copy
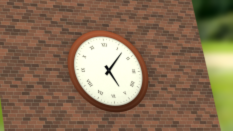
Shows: h=5 m=7
